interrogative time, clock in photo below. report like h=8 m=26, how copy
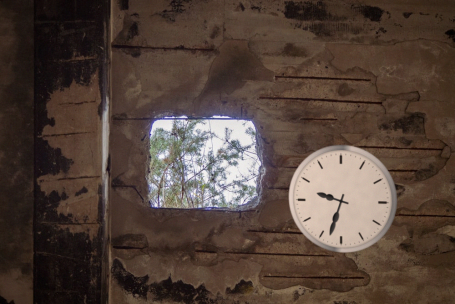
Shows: h=9 m=33
